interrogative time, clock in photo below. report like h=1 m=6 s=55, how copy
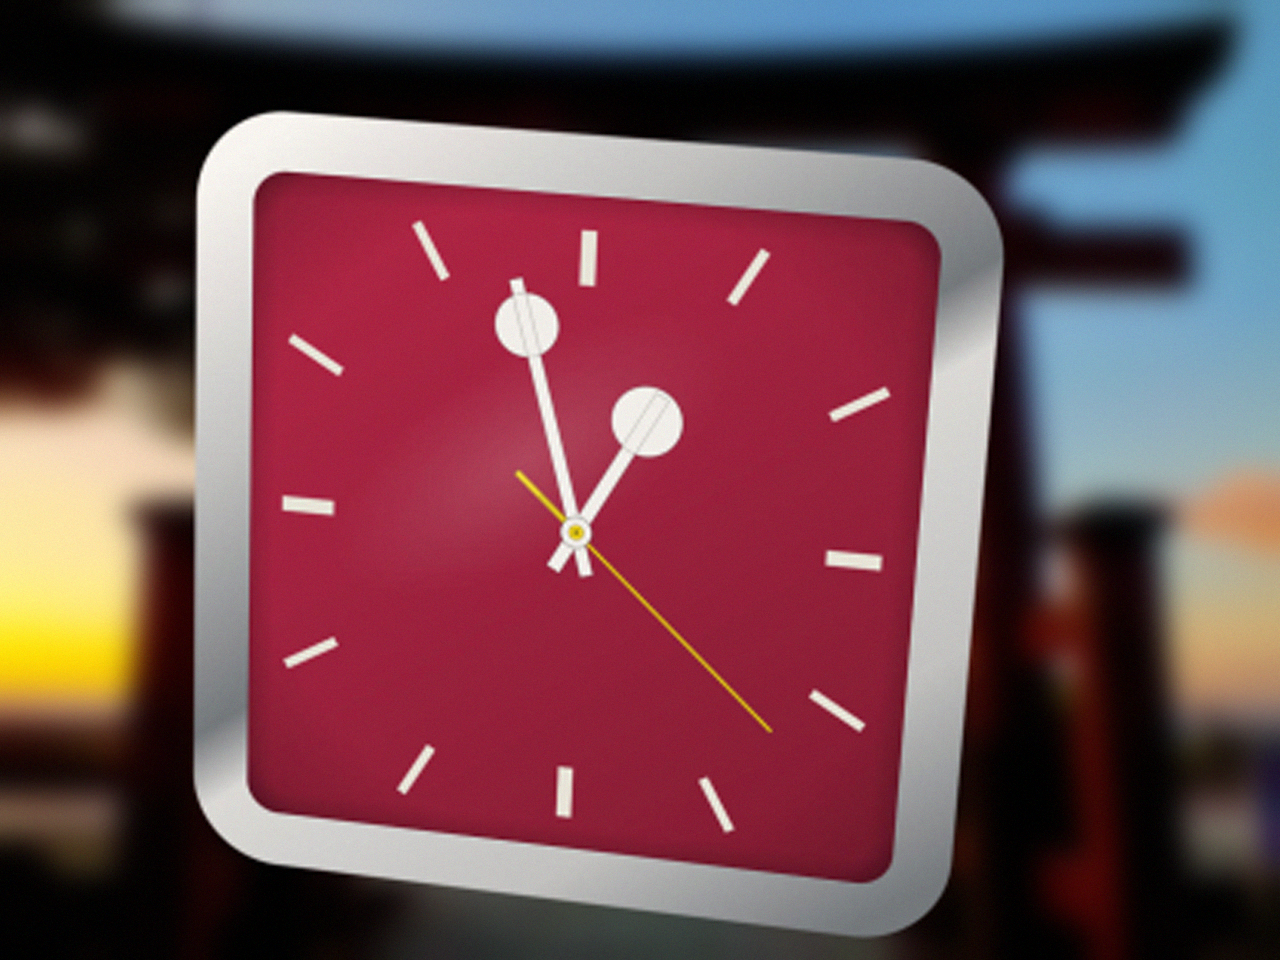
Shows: h=12 m=57 s=22
